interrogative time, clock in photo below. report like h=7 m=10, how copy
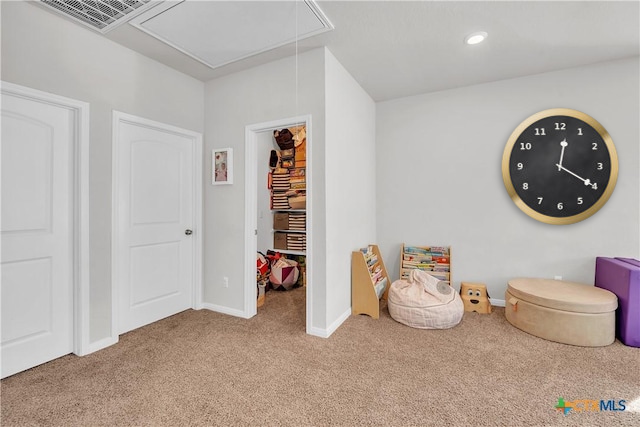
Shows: h=12 m=20
